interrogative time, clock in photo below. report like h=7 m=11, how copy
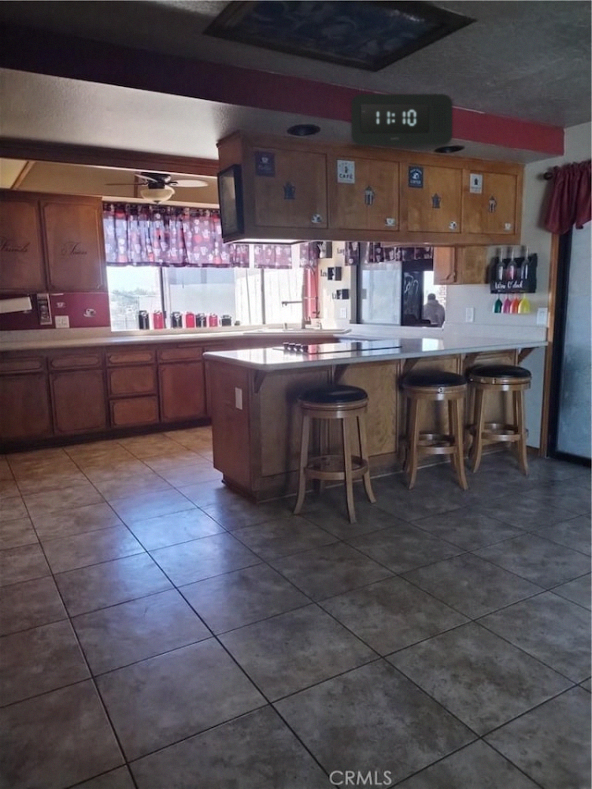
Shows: h=11 m=10
